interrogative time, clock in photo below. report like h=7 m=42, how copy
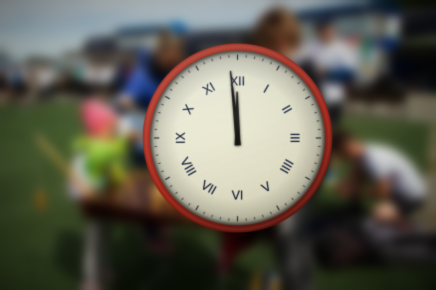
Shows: h=11 m=59
